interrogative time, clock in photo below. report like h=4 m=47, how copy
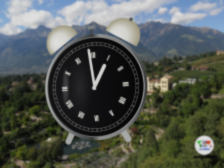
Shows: h=12 m=59
